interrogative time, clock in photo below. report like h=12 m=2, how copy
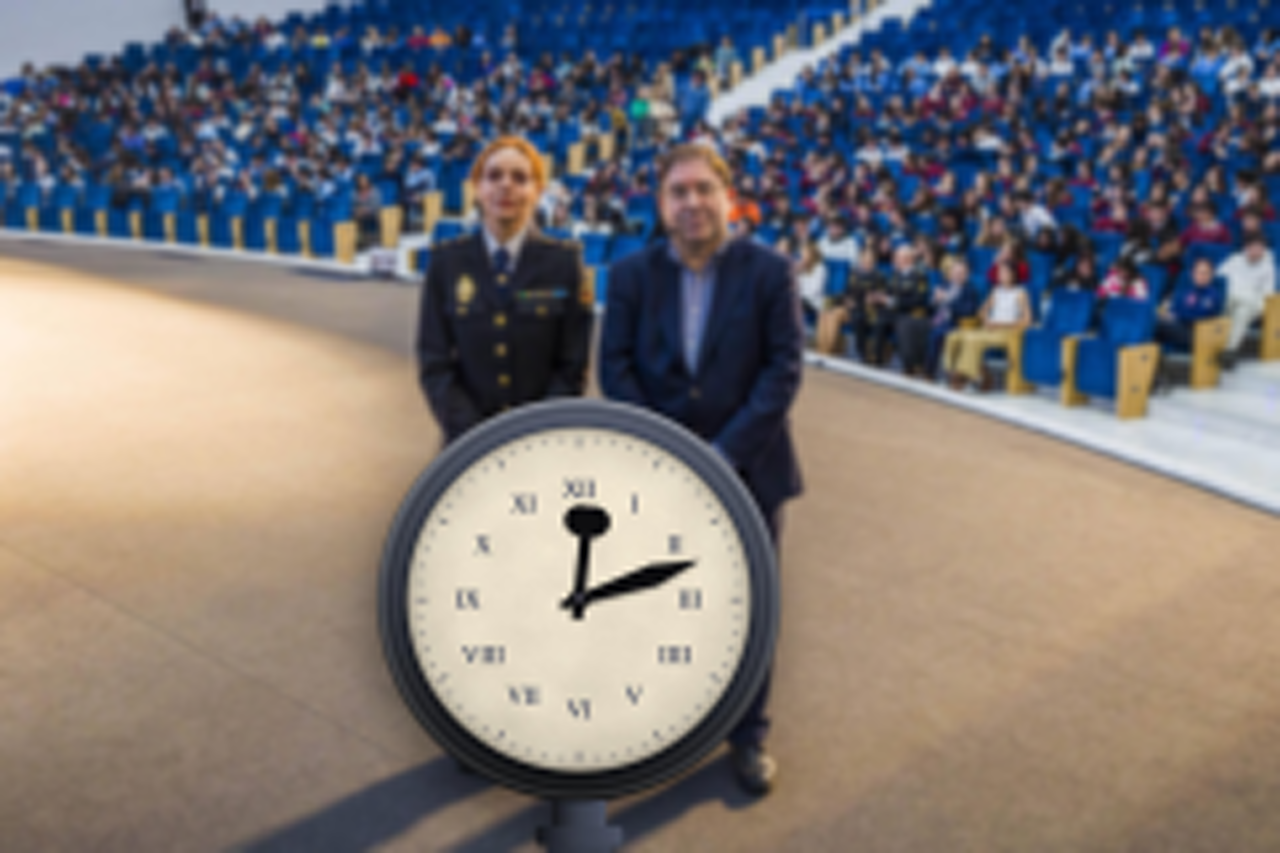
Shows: h=12 m=12
